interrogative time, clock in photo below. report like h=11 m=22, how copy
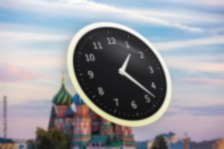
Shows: h=1 m=23
